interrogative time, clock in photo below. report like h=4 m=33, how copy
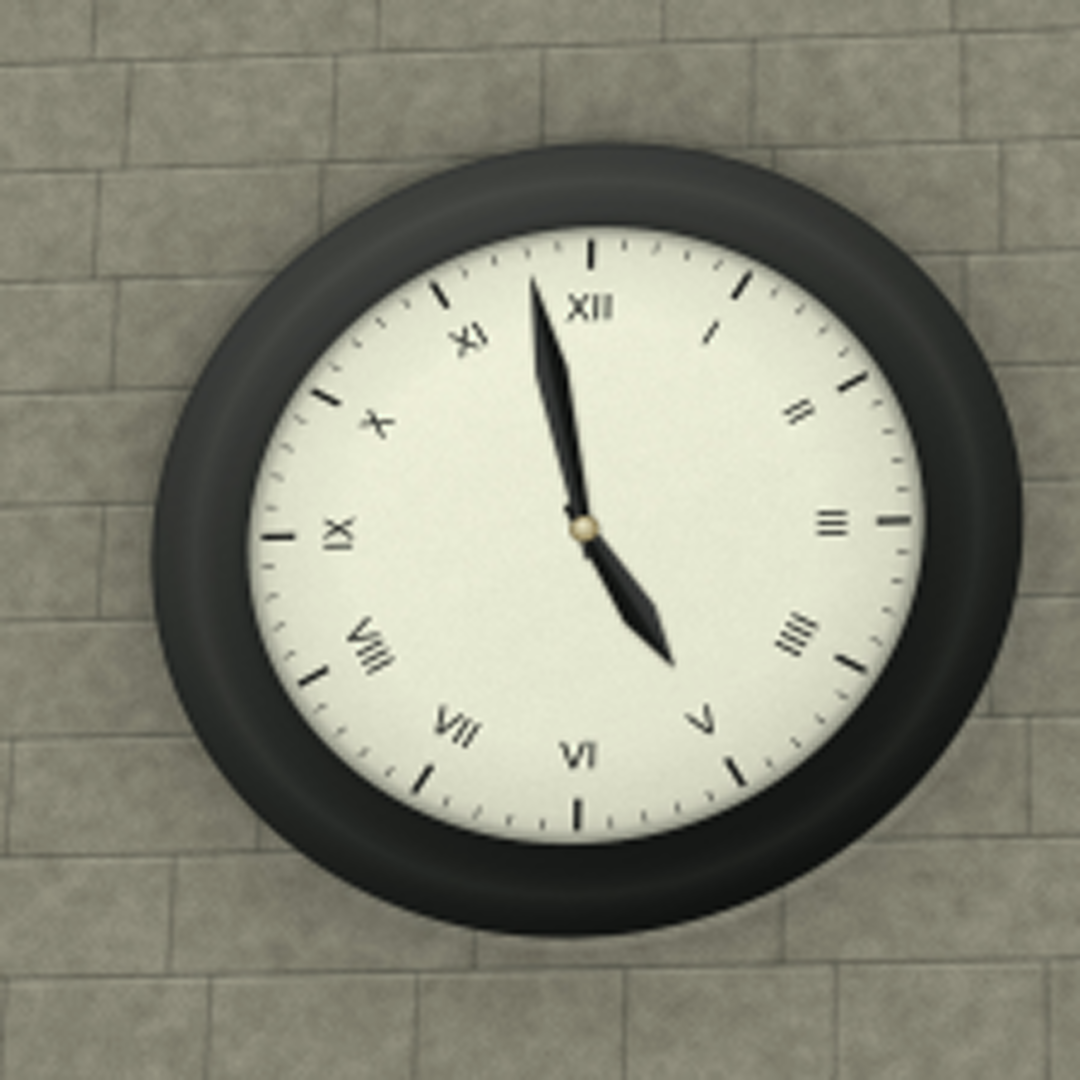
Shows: h=4 m=58
